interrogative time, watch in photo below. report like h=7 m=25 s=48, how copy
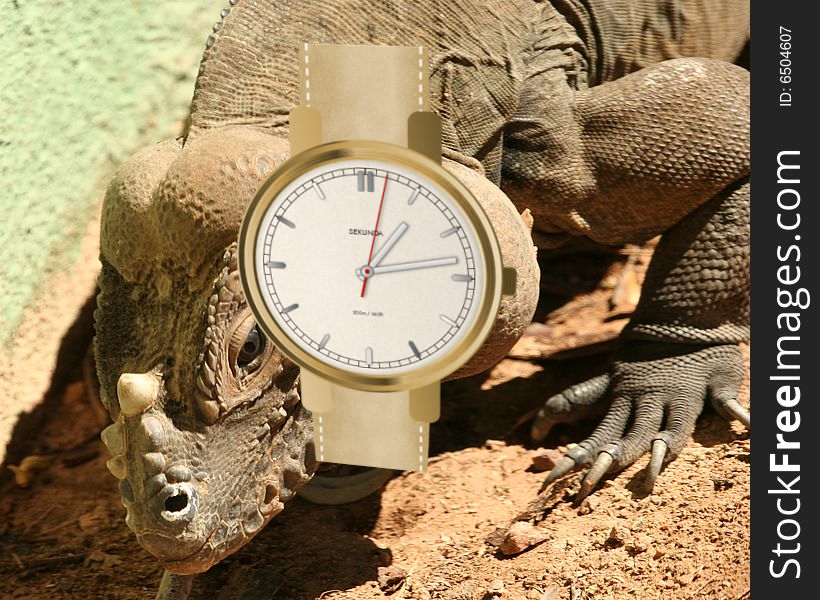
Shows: h=1 m=13 s=2
